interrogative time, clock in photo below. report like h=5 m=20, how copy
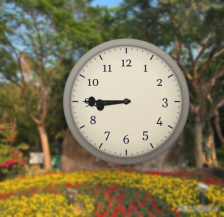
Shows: h=8 m=45
